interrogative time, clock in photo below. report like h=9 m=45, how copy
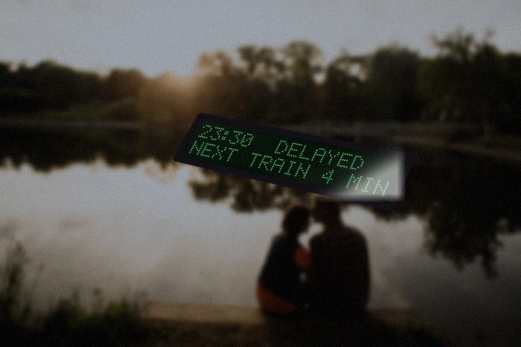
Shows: h=23 m=30
